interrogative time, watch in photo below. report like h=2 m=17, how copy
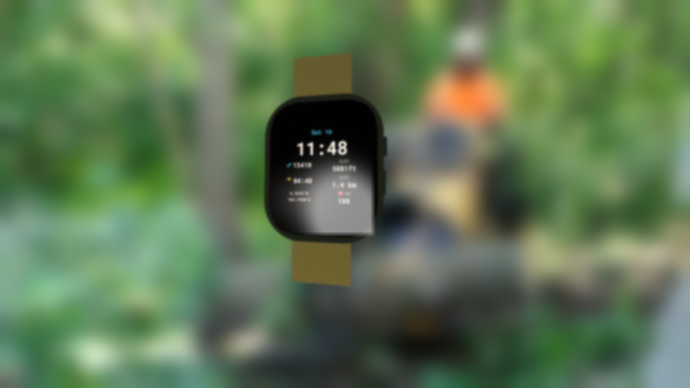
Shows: h=11 m=48
